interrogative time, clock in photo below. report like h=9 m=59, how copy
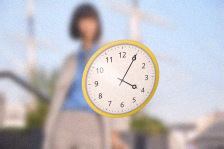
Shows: h=4 m=5
